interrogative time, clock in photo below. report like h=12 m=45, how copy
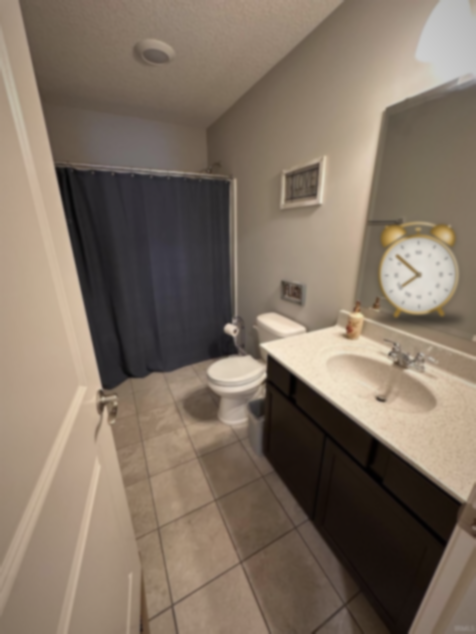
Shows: h=7 m=52
